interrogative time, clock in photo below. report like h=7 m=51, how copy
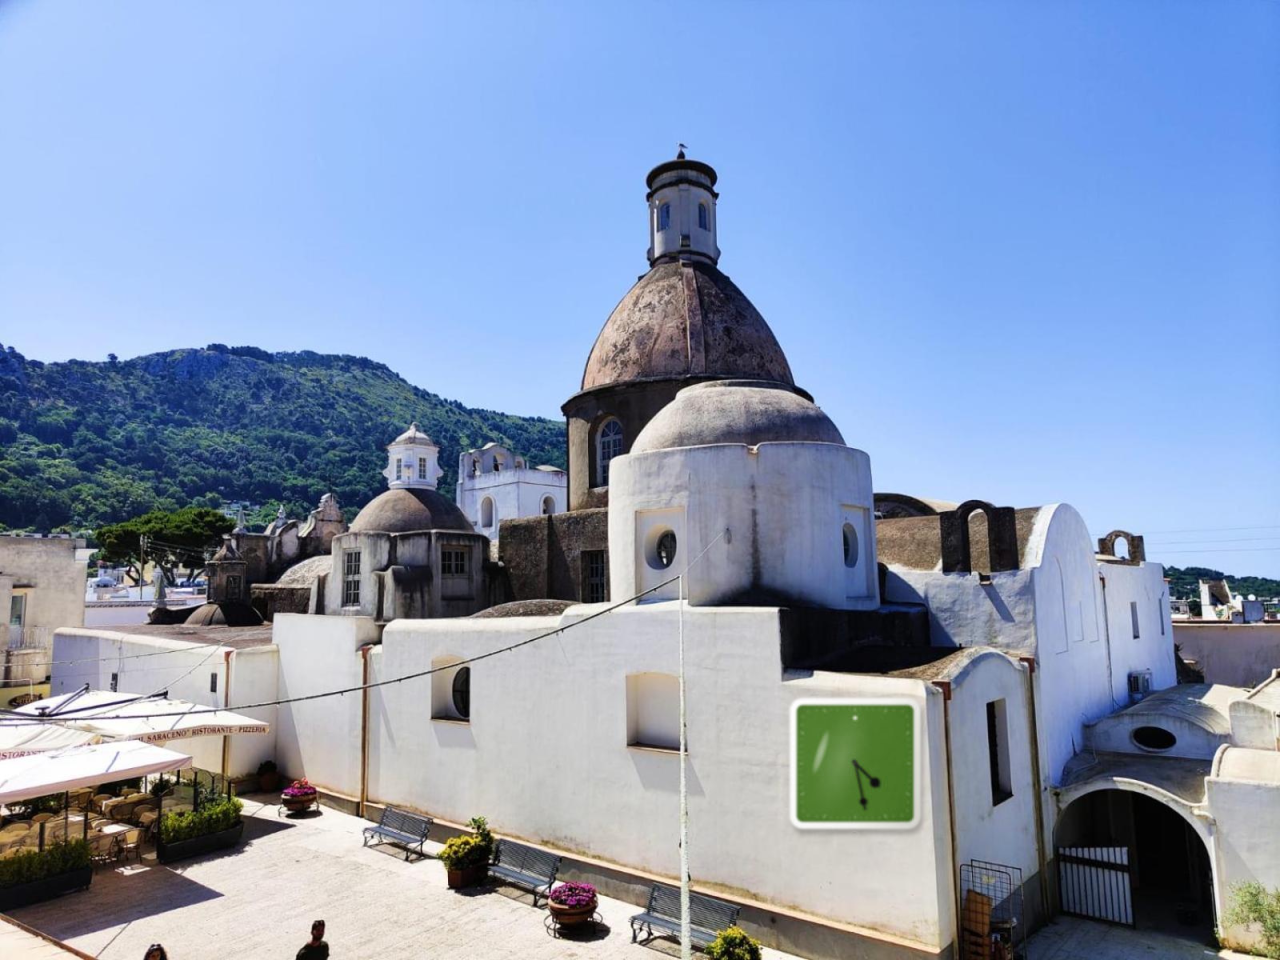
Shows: h=4 m=28
